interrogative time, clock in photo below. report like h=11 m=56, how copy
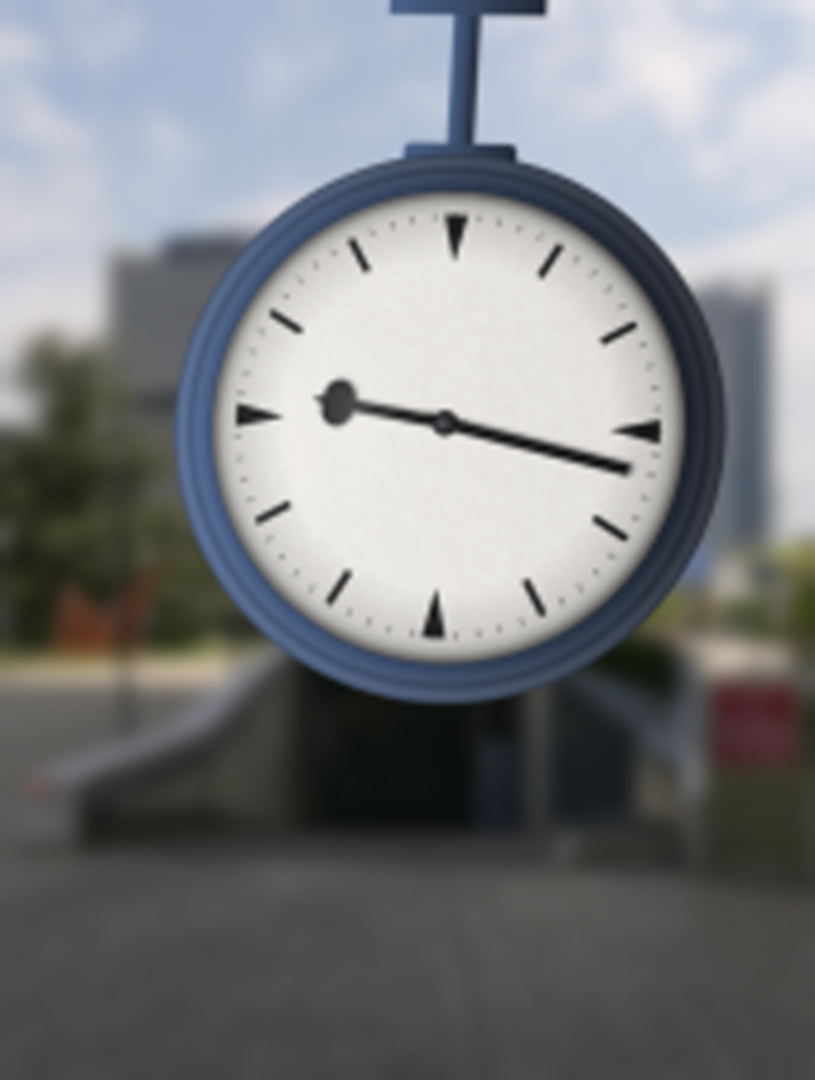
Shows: h=9 m=17
